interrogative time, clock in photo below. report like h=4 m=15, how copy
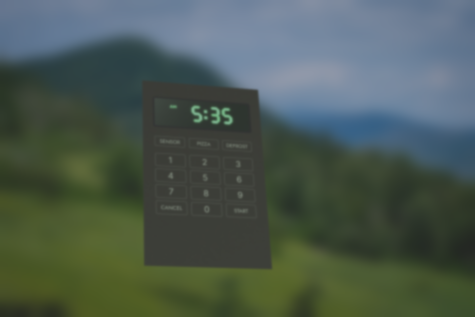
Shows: h=5 m=35
